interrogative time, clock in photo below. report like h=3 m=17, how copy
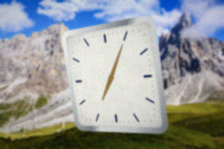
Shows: h=7 m=5
